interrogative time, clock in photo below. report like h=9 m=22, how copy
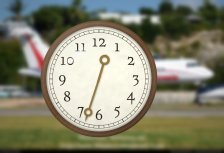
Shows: h=12 m=33
